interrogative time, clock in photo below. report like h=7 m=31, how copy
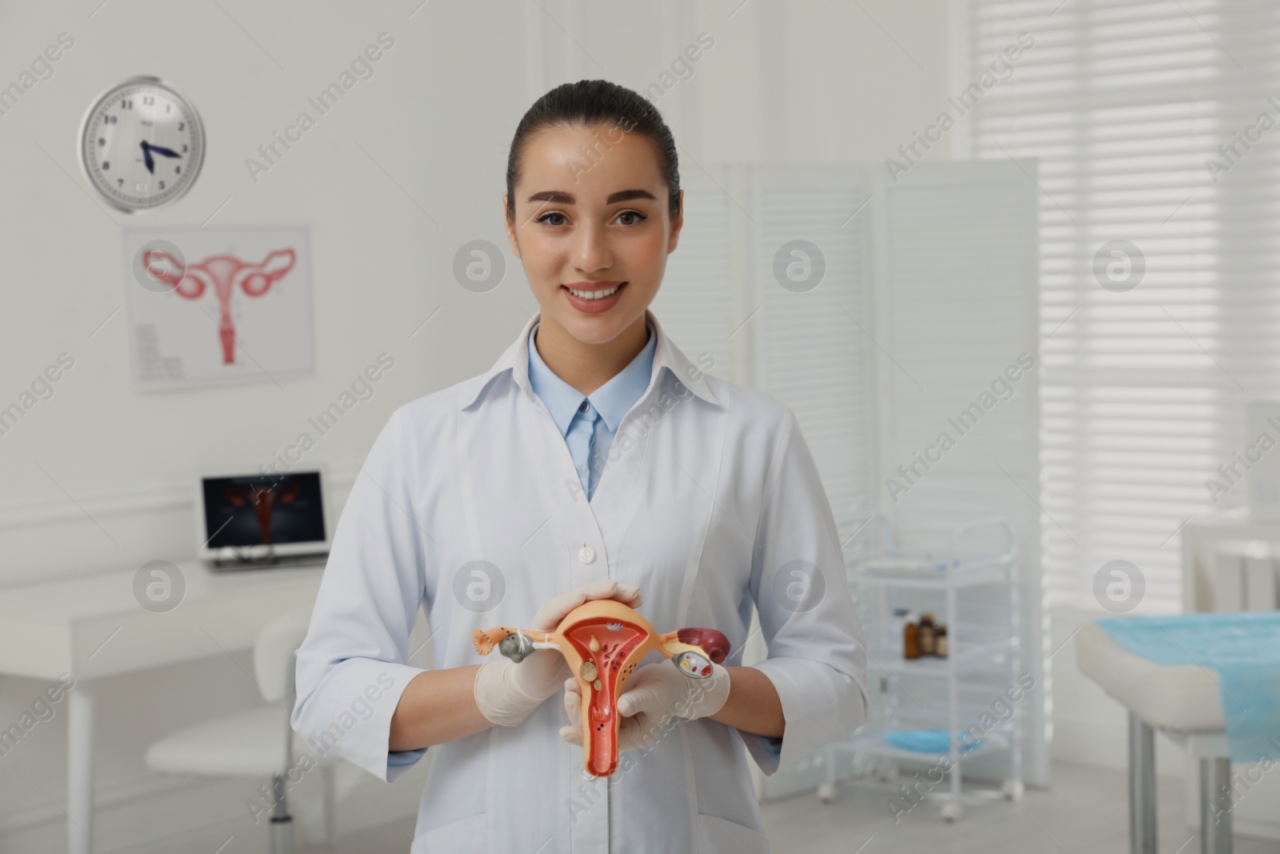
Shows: h=5 m=17
